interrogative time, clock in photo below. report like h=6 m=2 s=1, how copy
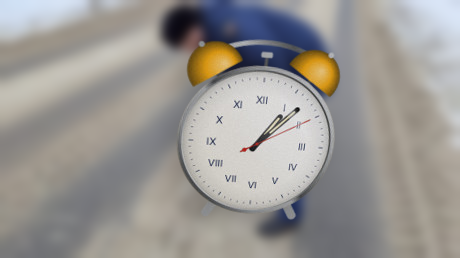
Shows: h=1 m=7 s=10
